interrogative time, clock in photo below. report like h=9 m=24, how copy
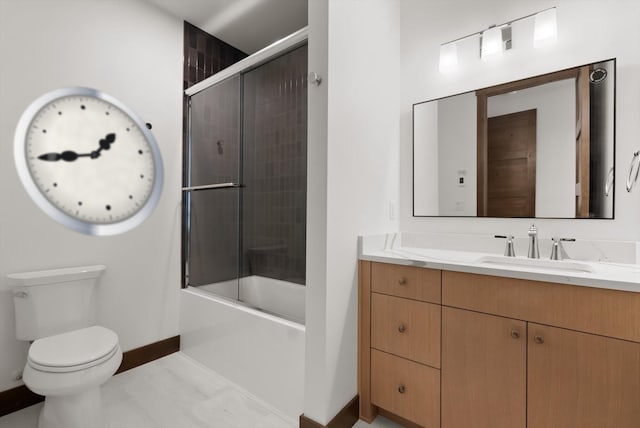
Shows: h=1 m=45
